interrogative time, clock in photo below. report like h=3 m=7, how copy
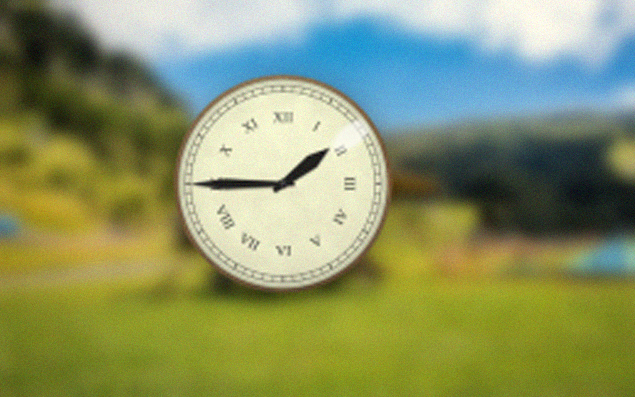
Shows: h=1 m=45
